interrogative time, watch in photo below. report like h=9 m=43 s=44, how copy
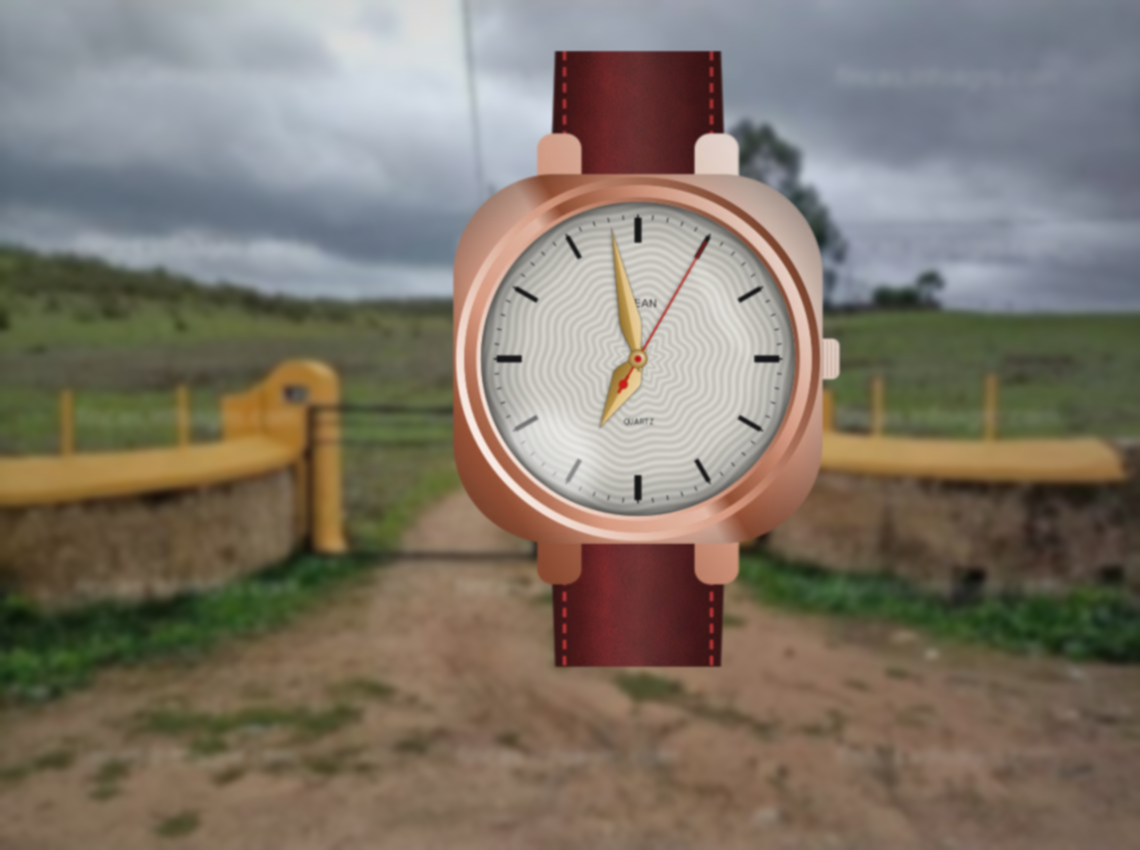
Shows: h=6 m=58 s=5
